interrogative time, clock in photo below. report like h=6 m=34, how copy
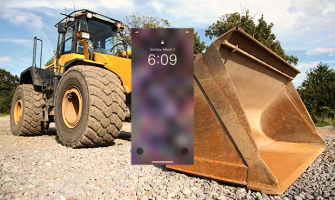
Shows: h=6 m=9
